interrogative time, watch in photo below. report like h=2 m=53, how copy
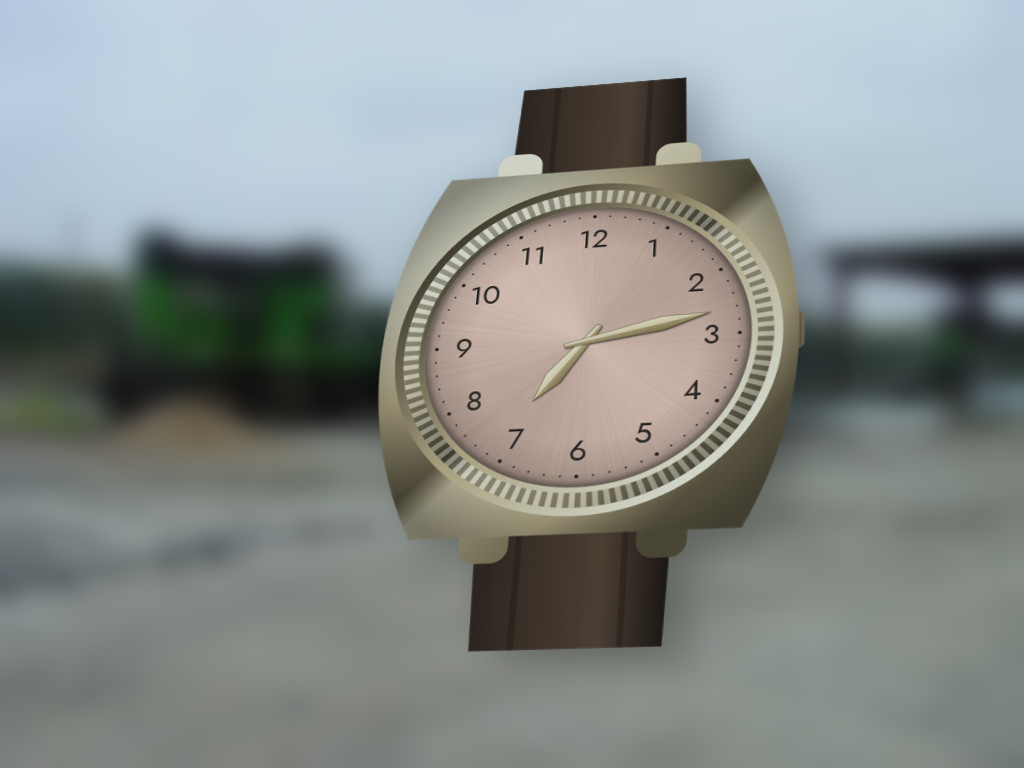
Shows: h=7 m=13
